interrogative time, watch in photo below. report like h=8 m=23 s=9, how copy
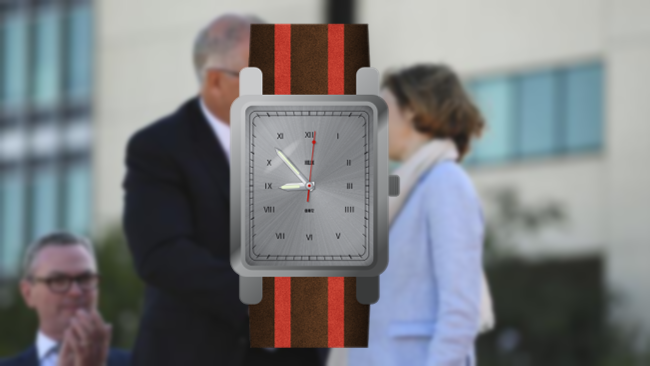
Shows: h=8 m=53 s=1
